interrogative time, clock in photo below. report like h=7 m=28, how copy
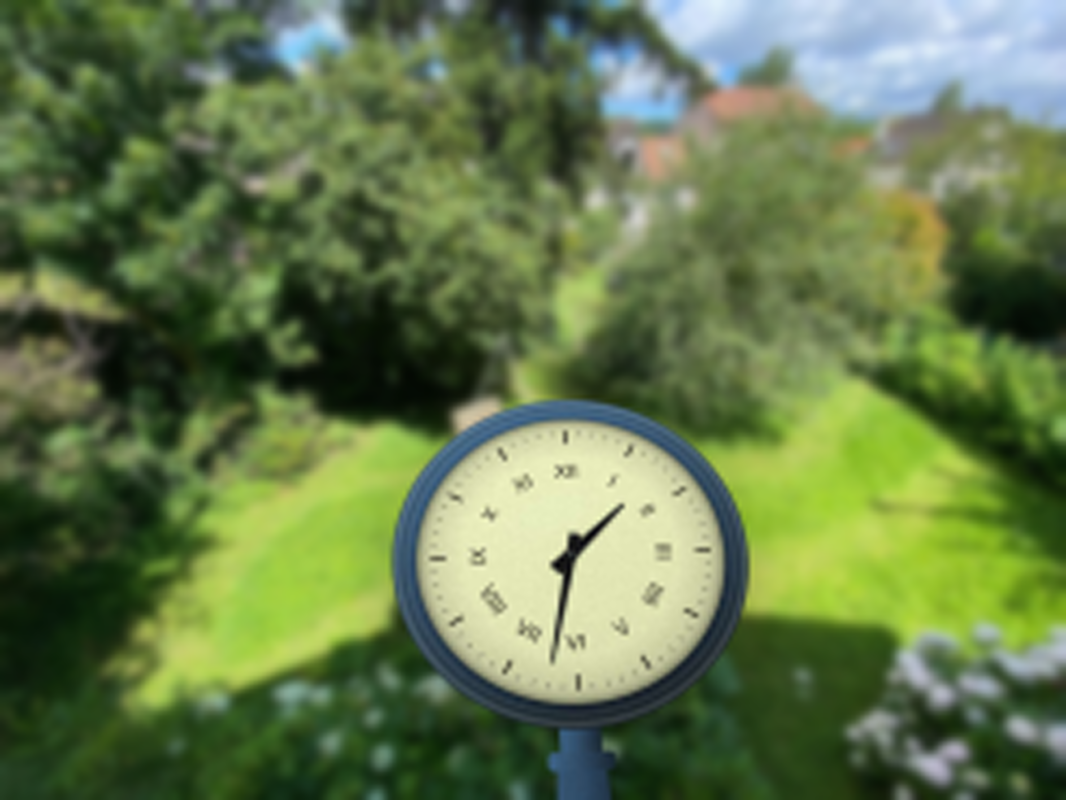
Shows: h=1 m=32
